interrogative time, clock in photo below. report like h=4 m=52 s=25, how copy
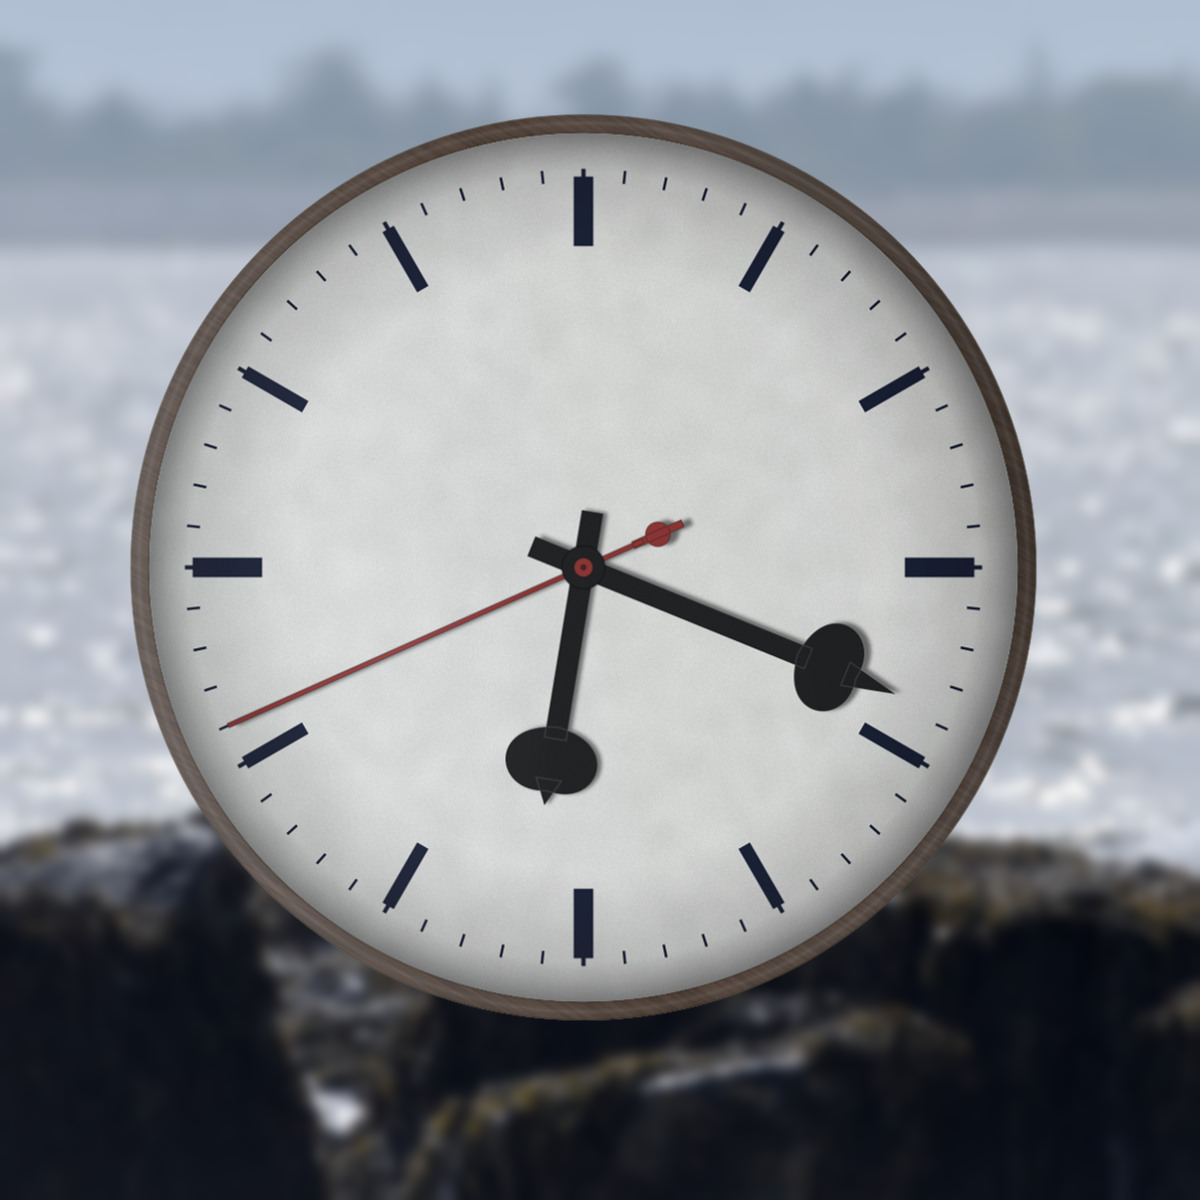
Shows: h=6 m=18 s=41
